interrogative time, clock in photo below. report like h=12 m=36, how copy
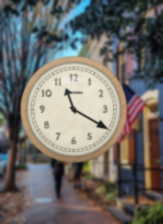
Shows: h=11 m=20
